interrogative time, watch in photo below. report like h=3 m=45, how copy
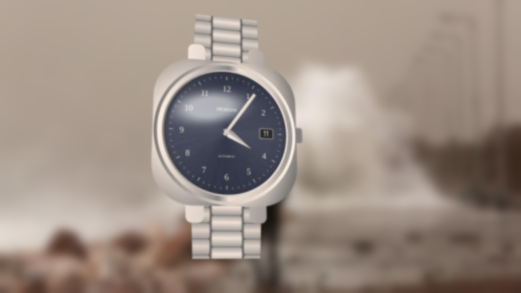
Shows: h=4 m=6
